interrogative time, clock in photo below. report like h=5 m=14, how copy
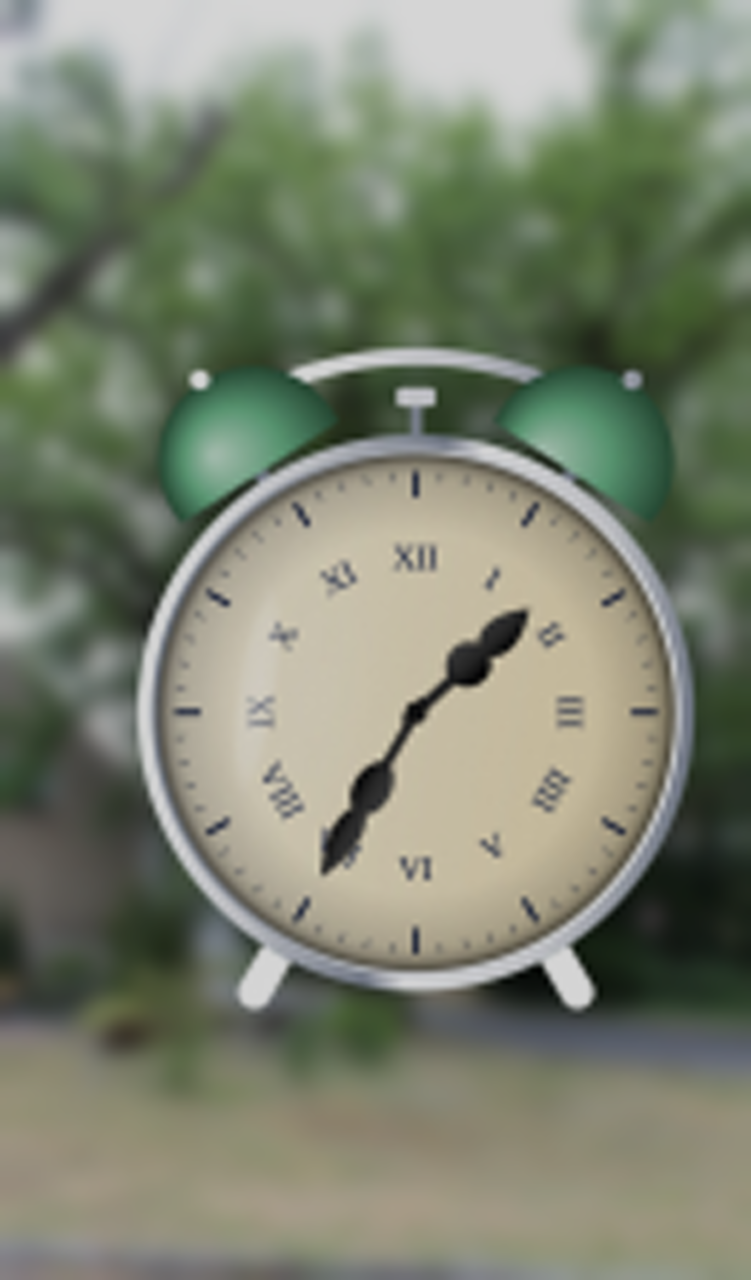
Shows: h=1 m=35
